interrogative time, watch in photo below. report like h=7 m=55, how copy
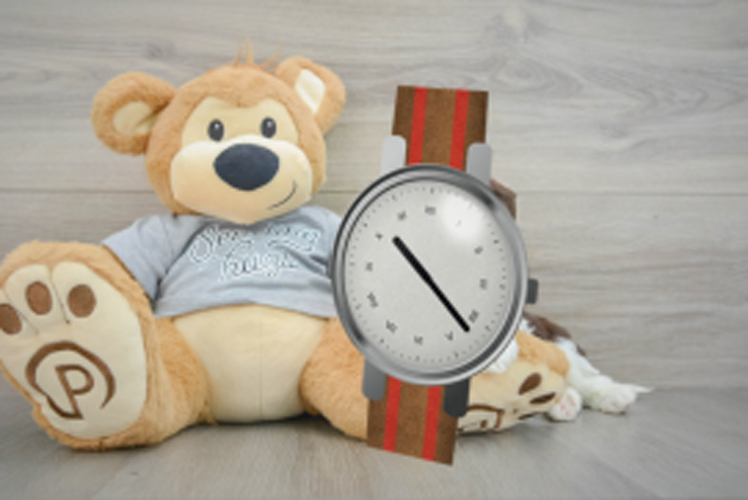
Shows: h=10 m=22
